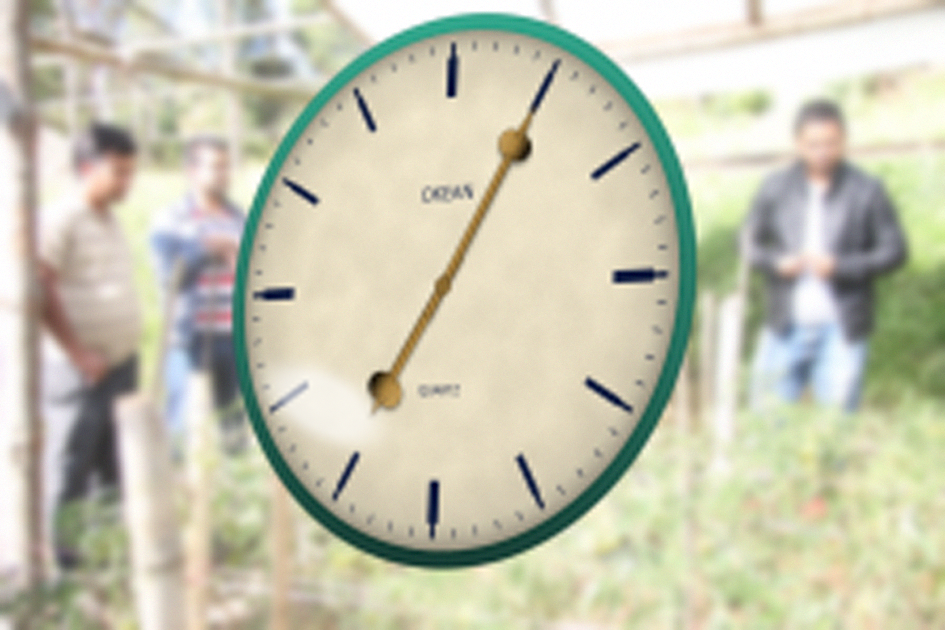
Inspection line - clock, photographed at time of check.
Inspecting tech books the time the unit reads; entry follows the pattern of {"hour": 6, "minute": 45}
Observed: {"hour": 7, "minute": 5}
